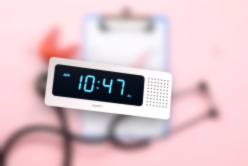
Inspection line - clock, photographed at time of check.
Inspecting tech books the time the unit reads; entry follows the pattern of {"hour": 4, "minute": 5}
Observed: {"hour": 10, "minute": 47}
